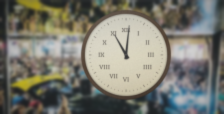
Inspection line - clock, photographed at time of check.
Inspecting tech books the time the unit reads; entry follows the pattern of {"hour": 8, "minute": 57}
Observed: {"hour": 11, "minute": 1}
